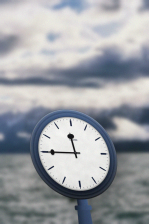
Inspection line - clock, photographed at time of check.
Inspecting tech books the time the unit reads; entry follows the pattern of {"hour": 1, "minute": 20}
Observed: {"hour": 11, "minute": 45}
